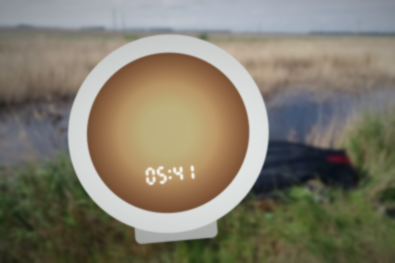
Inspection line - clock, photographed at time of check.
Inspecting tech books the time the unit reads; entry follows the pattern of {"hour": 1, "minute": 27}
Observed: {"hour": 5, "minute": 41}
